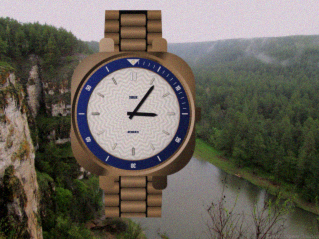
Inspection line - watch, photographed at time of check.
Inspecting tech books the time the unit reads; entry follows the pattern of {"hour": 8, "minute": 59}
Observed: {"hour": 3, "minute": 6}
